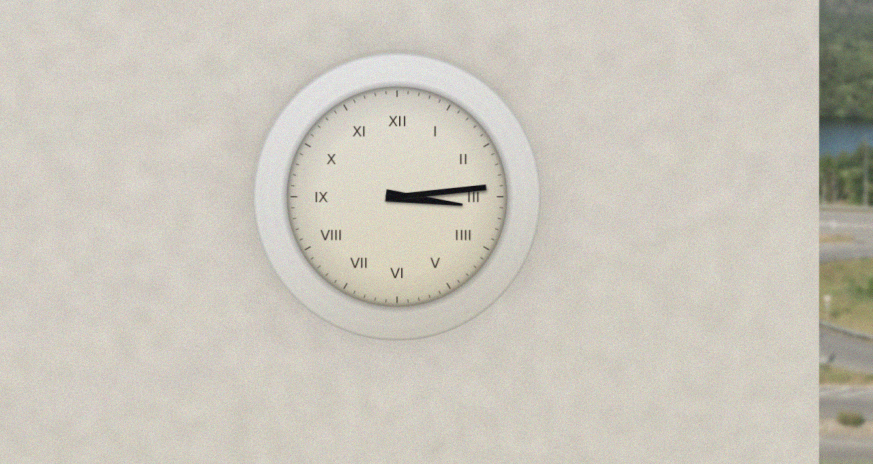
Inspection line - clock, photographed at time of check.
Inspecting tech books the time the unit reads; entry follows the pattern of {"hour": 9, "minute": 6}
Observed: {"hour": 3, "minute": 14}
